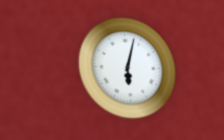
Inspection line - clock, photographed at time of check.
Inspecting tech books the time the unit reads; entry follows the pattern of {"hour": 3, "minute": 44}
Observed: {"hour": 6, "minute": 3}
